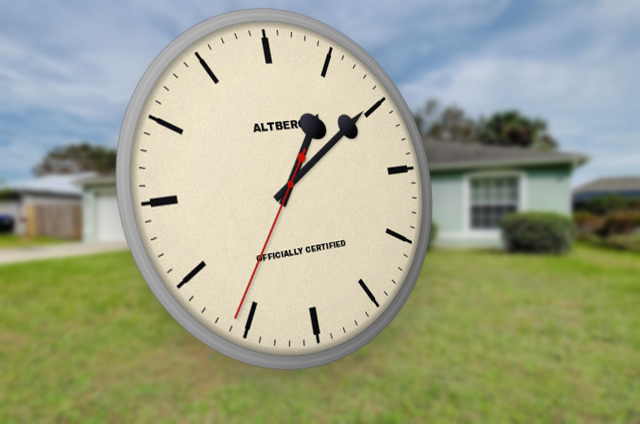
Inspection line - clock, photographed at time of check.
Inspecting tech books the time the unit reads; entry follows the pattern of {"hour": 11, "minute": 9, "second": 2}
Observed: {"hour": 1, "minute": 9, "second": 36}
